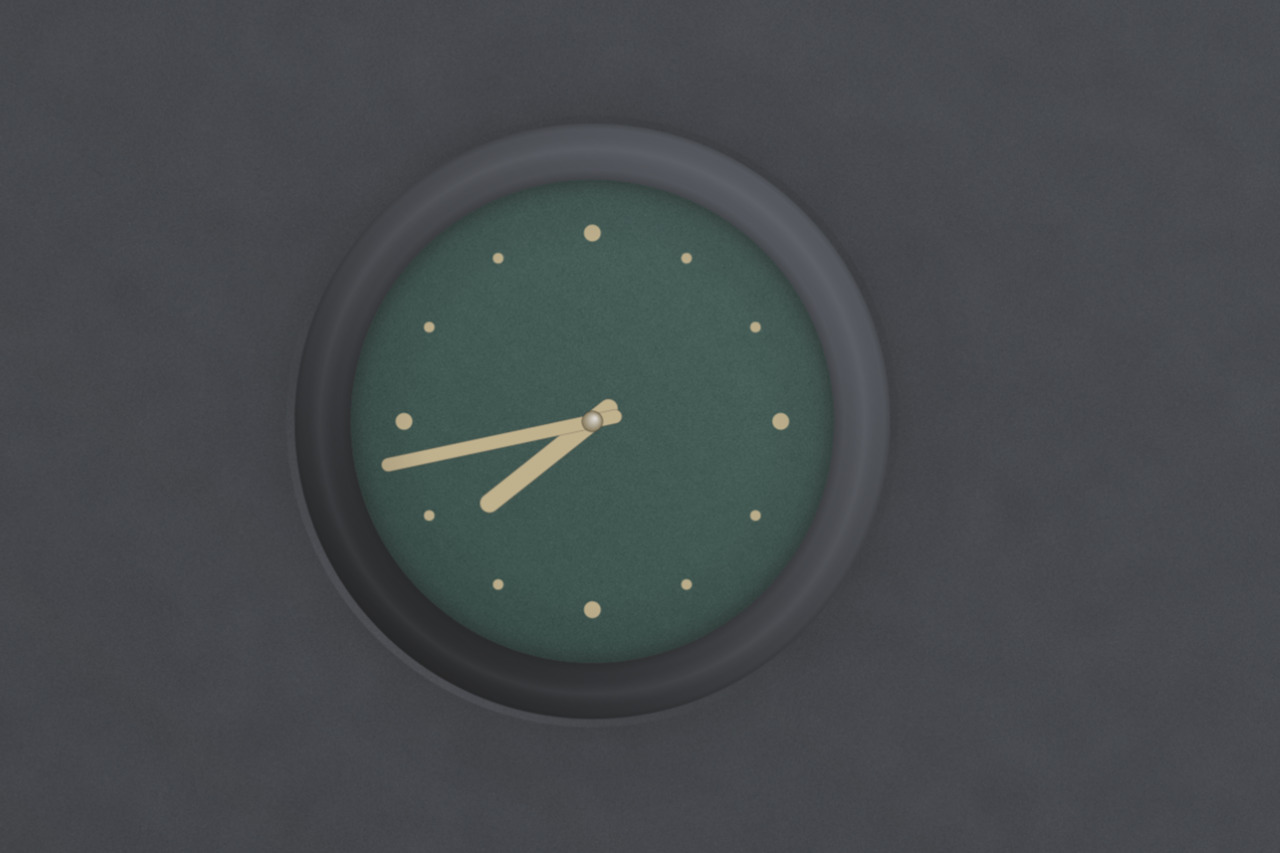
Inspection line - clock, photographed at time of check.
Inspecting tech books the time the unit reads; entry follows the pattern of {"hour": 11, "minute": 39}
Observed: {"hour": 7, "minute": 43}
